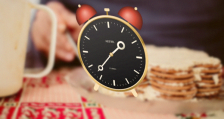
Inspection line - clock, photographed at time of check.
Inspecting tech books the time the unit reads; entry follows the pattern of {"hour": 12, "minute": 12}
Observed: {"hour": 1, "minute": 37}
